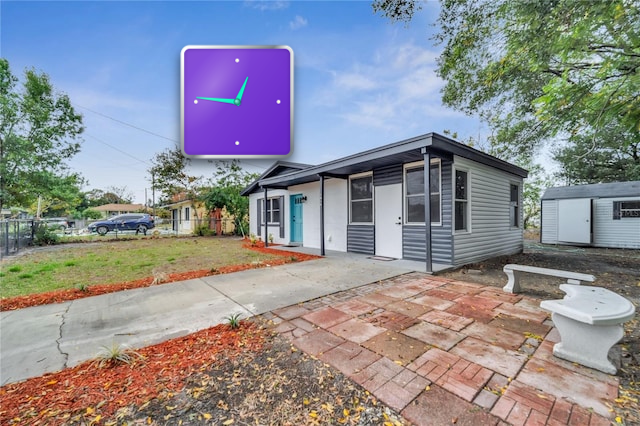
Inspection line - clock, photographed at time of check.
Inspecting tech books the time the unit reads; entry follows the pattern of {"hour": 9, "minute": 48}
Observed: {"hour": 12, "minute": 46}
